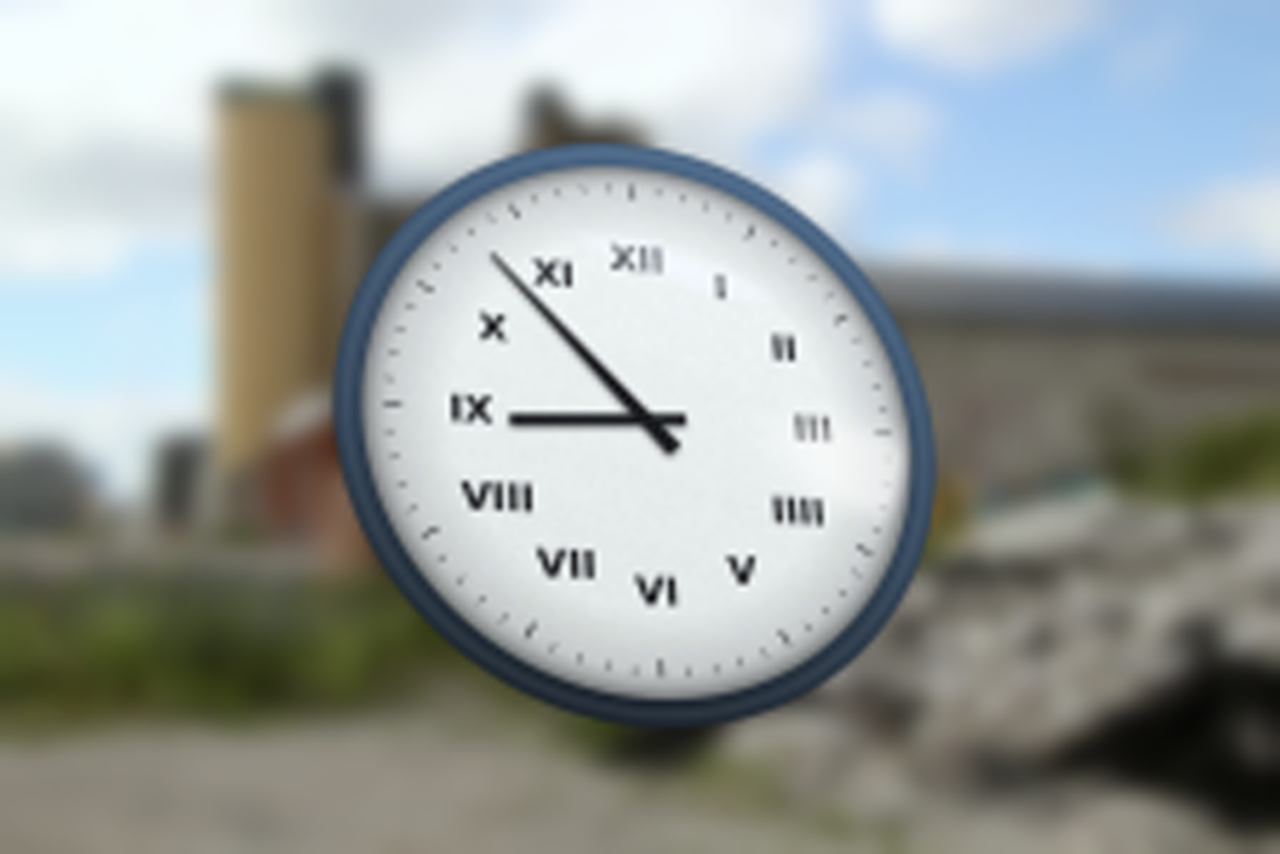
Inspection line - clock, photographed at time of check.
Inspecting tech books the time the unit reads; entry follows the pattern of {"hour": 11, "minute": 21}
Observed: {"hour": 8, "minute": 53}
